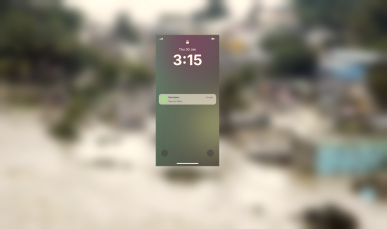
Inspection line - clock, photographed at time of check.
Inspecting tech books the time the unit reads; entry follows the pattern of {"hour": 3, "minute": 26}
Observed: {"hour": 3, "minute": 15}
